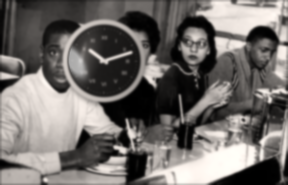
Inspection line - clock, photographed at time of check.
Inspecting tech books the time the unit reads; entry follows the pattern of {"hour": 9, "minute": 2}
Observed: {"hour": 10, "minute": 12}
